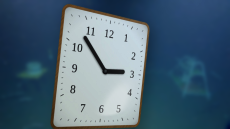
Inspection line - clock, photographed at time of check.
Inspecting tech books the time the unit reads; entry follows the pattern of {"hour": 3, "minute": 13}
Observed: {"hour": 2, "minute": 53}
